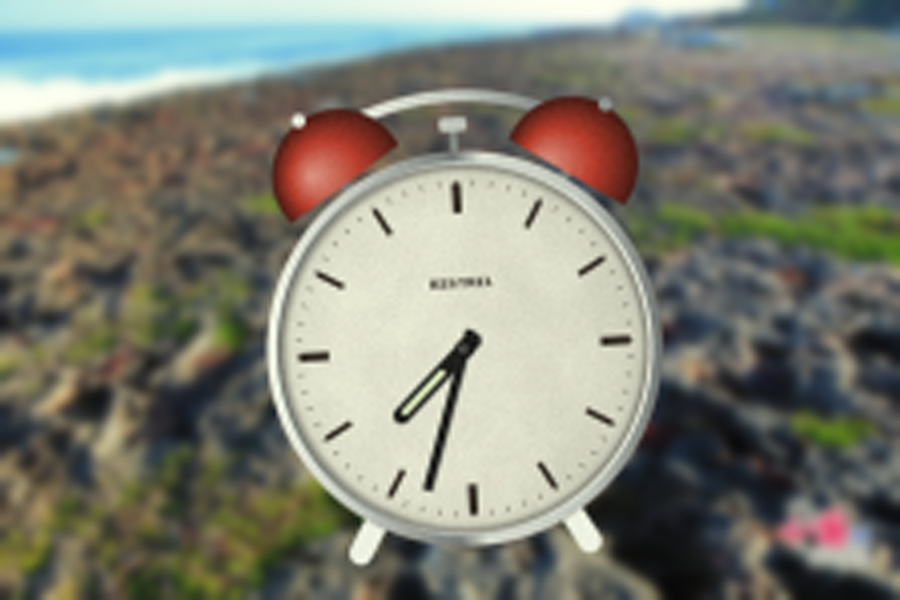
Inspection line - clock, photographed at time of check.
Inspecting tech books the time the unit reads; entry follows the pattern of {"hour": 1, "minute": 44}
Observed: {"hour": 7, "minute": 33}
